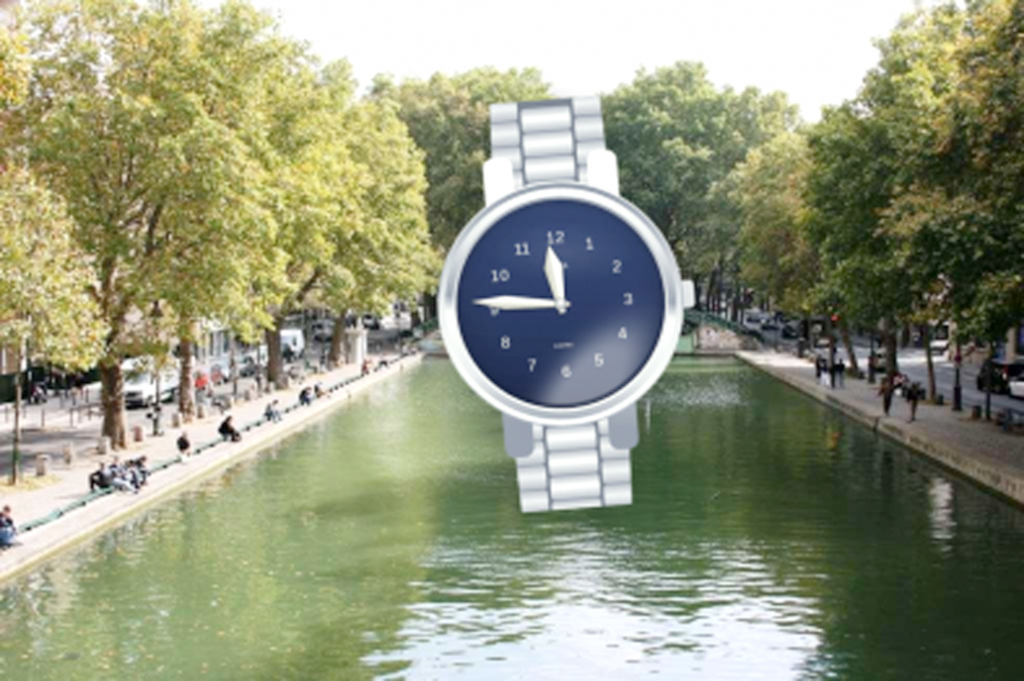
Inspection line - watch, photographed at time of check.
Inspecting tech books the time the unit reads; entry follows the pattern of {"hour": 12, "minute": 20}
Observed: {"hour": 11, "minute": 46}
